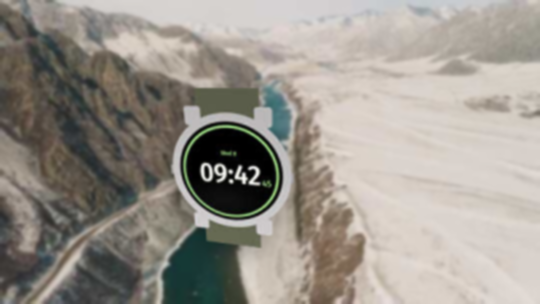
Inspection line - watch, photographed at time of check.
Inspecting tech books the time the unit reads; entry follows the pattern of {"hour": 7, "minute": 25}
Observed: {"hour": 9, "minute": 42}
